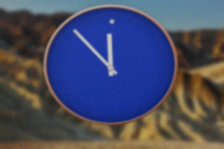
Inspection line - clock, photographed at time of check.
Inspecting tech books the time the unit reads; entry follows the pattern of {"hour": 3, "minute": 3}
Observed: {"hour": 11, "minute": 53}
